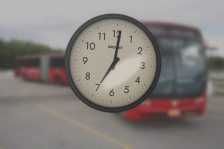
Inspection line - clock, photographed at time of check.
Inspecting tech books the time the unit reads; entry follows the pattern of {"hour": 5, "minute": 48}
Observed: {"hour": 7, "minute": 1}
